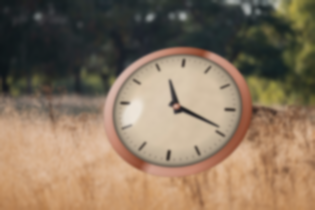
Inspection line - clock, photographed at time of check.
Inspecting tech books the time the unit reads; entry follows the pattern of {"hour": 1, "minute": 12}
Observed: {"hour": 11, "minute": 19}
